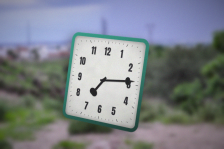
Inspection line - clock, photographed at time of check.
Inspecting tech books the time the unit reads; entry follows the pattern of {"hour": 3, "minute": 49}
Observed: {"hour": 7, "minute": 14}
